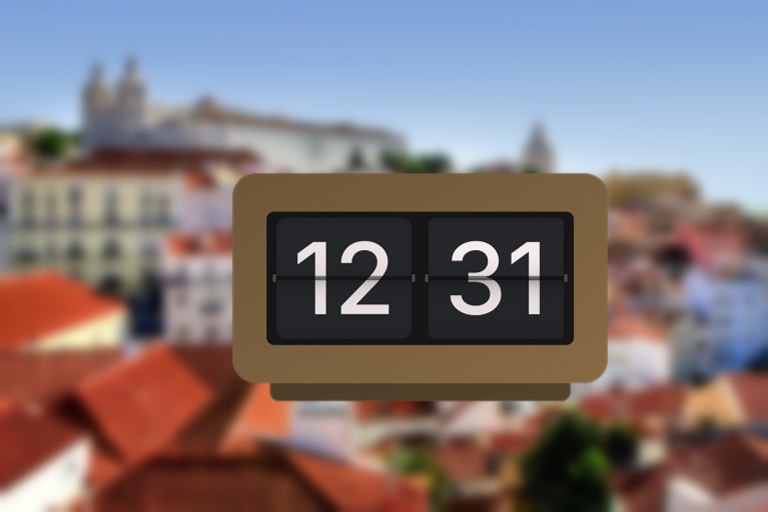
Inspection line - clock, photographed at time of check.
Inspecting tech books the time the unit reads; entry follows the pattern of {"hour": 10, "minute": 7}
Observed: {"hour": 12, "minute": 31}
